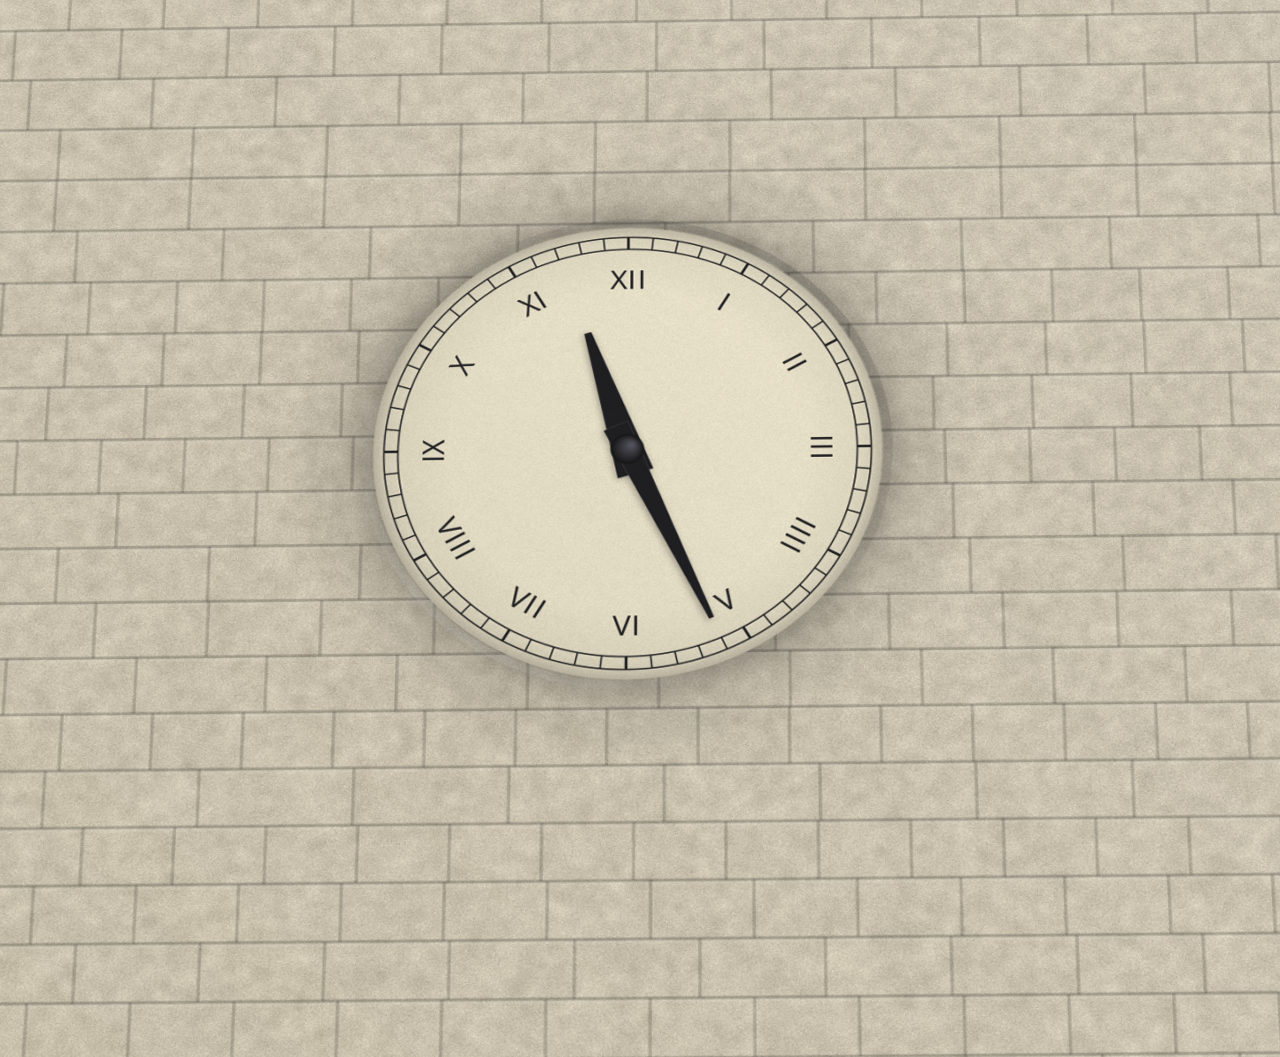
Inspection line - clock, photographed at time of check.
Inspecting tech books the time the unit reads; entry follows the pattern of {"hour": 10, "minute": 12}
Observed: {"hour": 11, "minute": 26}
